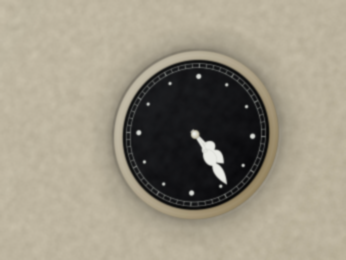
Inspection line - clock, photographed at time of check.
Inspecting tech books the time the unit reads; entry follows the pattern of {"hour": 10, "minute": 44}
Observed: {"hour": 4, "minute": 24}
